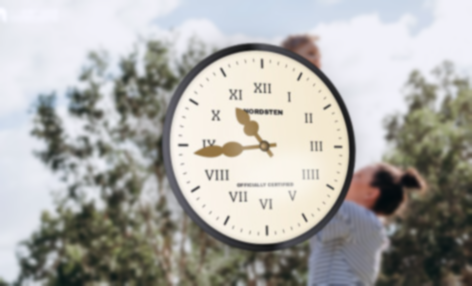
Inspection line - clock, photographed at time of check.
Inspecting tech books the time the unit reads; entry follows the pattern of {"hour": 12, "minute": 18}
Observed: {"hour": 10, "minute": 44}
